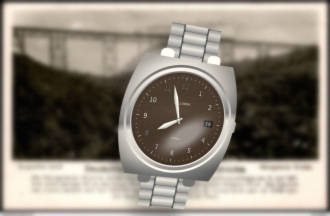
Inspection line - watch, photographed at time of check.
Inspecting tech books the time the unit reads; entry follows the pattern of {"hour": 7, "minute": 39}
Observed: {"hour": 7, "minute": 57}
